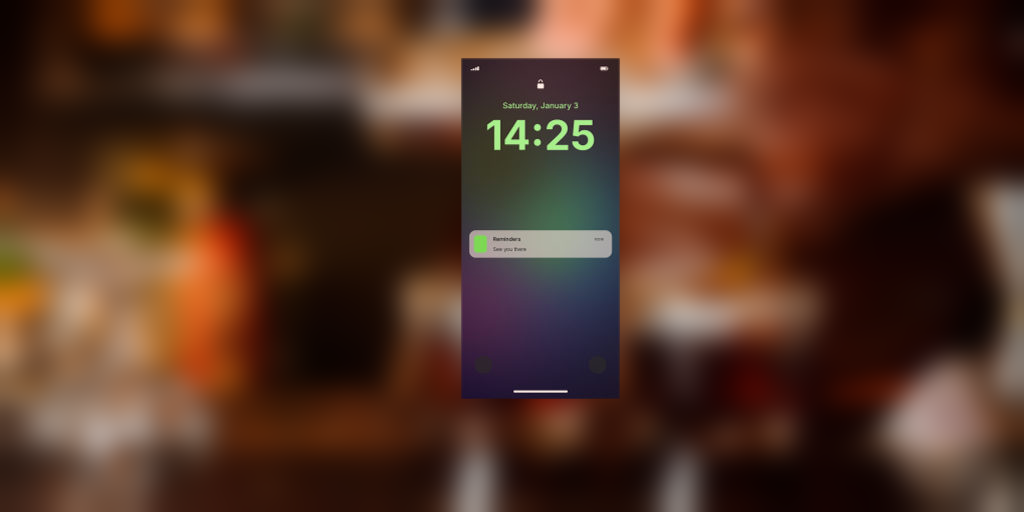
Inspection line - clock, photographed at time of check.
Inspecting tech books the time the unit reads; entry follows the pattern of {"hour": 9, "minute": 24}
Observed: {"hour": 14, "minute": 25}
